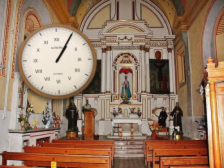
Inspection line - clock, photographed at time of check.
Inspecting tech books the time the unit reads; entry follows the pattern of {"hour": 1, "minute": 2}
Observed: {"hour": 1, "minute": 5}
